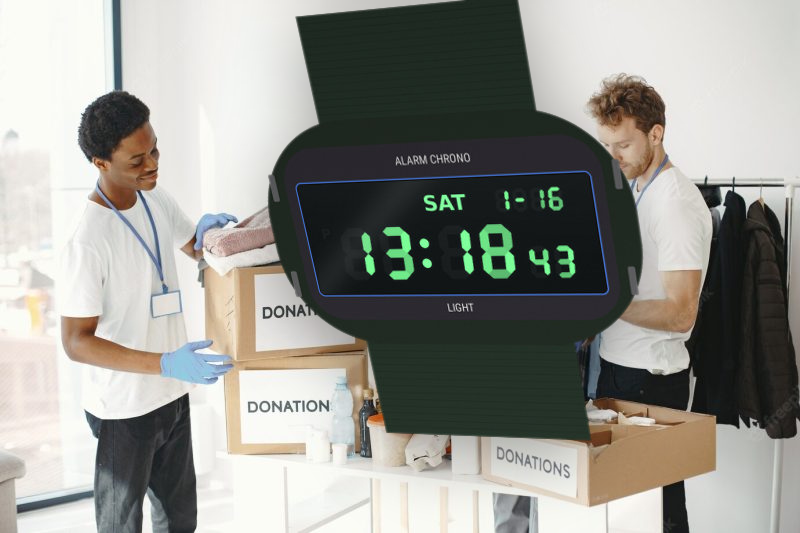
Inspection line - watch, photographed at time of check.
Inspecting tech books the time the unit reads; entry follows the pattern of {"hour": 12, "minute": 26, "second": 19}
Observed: {"hour": 13, "minute": 18, "second": 43}
